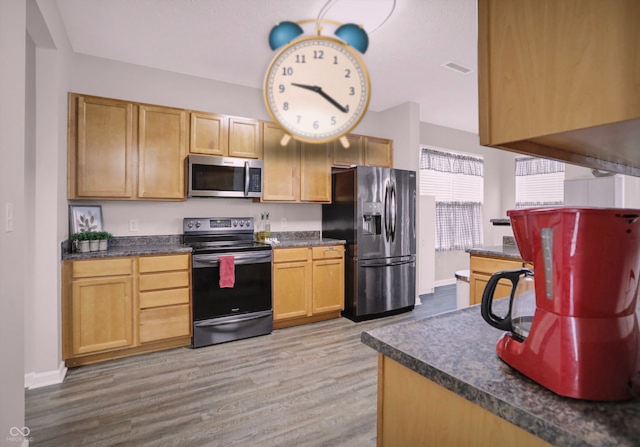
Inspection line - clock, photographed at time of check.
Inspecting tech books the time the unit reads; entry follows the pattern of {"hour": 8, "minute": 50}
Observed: {"hour": 9, "minute": 21}
